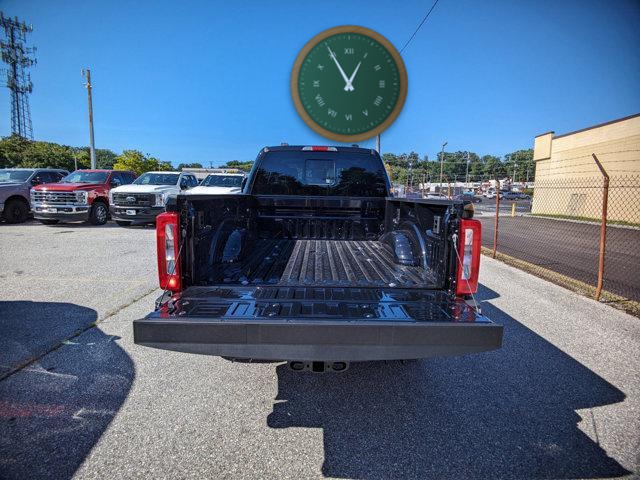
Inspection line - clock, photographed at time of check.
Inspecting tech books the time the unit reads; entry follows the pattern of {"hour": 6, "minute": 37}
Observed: {"hour": 12, "minute": 55}
